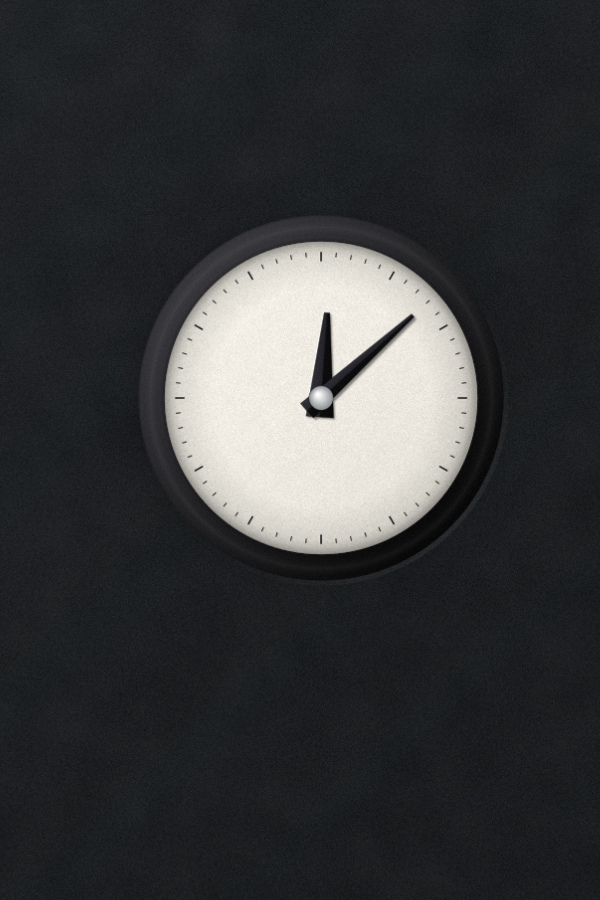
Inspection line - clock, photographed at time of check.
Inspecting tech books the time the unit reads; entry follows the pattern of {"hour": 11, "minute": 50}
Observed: {"hour": 12, "minute": 8}
